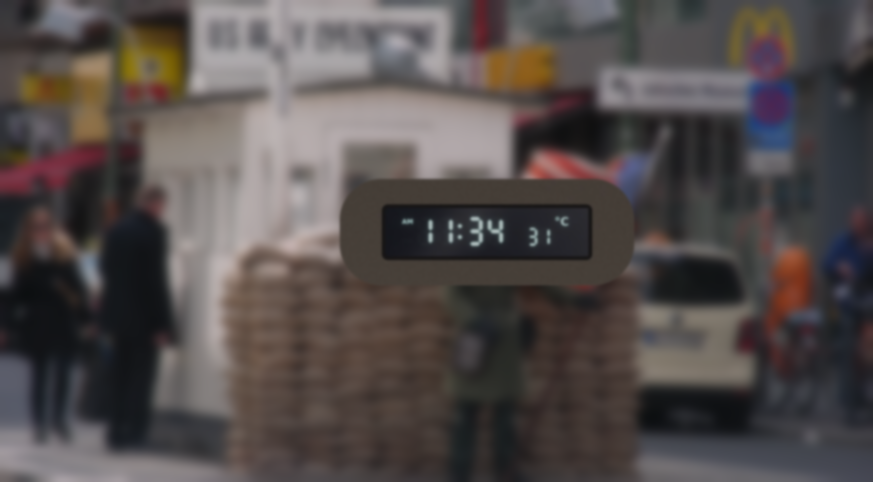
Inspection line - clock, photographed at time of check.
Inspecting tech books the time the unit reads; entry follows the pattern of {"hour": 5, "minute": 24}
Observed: {"hour": 11, "minute": 34}
